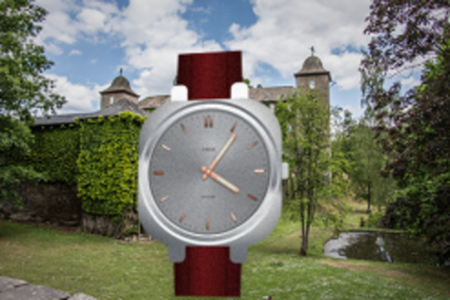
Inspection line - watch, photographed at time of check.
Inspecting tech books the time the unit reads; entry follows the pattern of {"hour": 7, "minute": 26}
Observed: {"hour": 4, "minute": 6}
